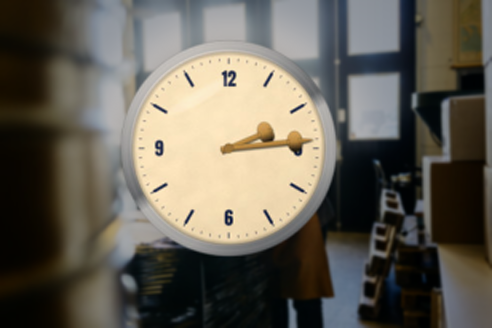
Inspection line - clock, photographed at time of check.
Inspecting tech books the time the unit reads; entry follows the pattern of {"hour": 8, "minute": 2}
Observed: {"hour": 2, "minute": 14}
